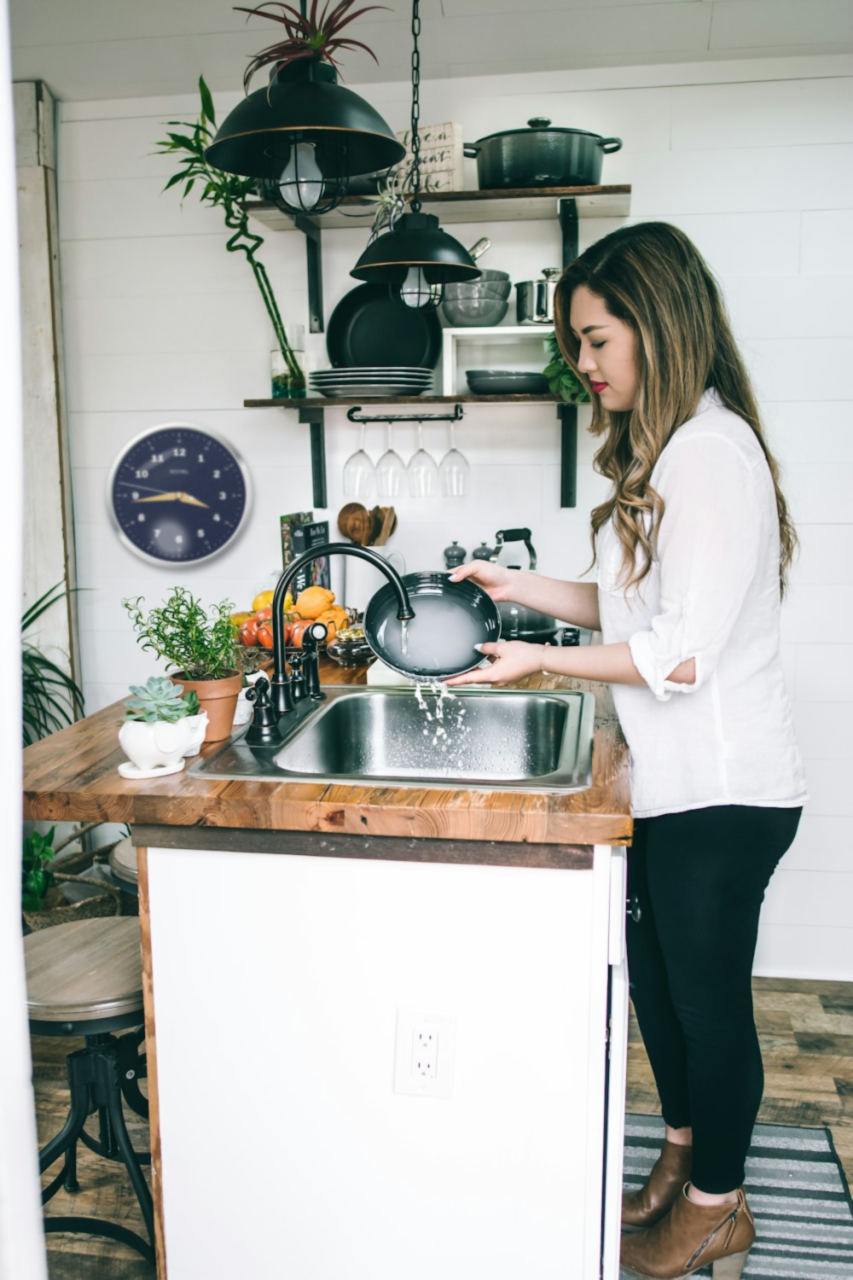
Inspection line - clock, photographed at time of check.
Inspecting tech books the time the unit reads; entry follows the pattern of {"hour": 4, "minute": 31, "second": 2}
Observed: {"hour": 3, "minute": 43, "second": 47}
